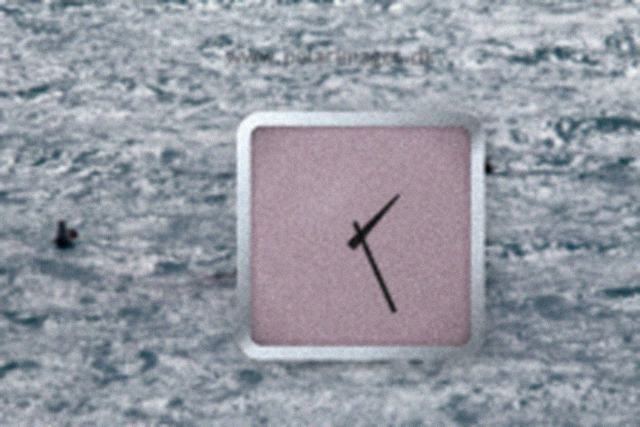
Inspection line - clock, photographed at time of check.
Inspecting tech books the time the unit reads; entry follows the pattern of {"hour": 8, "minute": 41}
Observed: {"hour": 1, "minute": 26}
